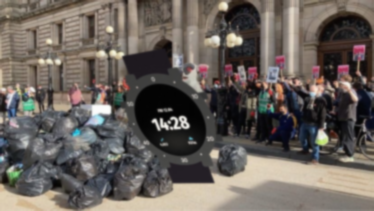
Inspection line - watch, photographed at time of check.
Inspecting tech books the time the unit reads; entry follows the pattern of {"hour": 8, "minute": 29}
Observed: {"hour": 14, "minute": 28}
